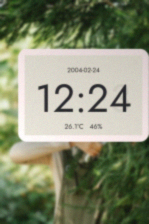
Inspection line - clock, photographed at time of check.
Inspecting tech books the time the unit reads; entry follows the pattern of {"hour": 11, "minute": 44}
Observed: {"hour": 12, "minute": 24}
